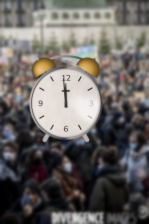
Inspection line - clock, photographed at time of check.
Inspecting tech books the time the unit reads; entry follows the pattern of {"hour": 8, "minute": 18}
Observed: {"hour": 11, "minute": 59}
